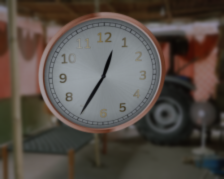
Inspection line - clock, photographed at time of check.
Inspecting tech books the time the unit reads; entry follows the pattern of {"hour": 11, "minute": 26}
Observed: {"hour": 12, "minute": 35}
